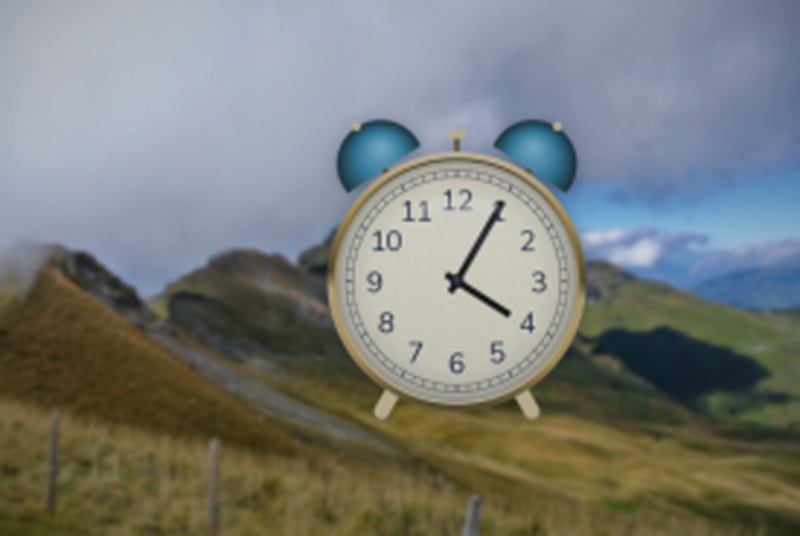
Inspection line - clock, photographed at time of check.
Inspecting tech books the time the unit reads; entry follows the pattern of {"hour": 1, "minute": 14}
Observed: {"hour": 4, "minute": 5}
